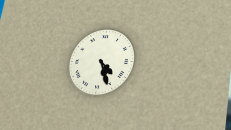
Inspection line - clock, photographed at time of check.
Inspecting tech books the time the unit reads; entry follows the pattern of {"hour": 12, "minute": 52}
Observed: {"hour": 4, "minute": 26}
